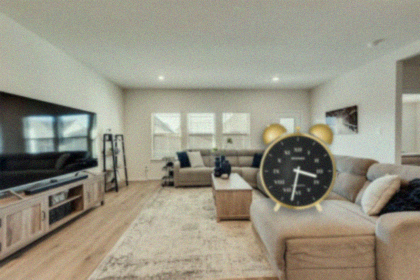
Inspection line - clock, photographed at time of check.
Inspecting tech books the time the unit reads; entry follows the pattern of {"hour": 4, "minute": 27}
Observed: {"hour": 3, "minute": 32}
